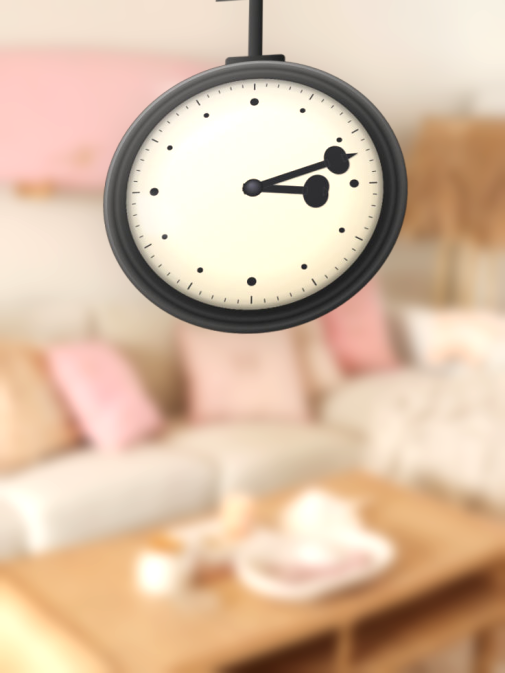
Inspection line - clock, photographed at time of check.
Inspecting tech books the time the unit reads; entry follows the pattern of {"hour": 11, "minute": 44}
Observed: {"hour": 3, "minute": 12}
